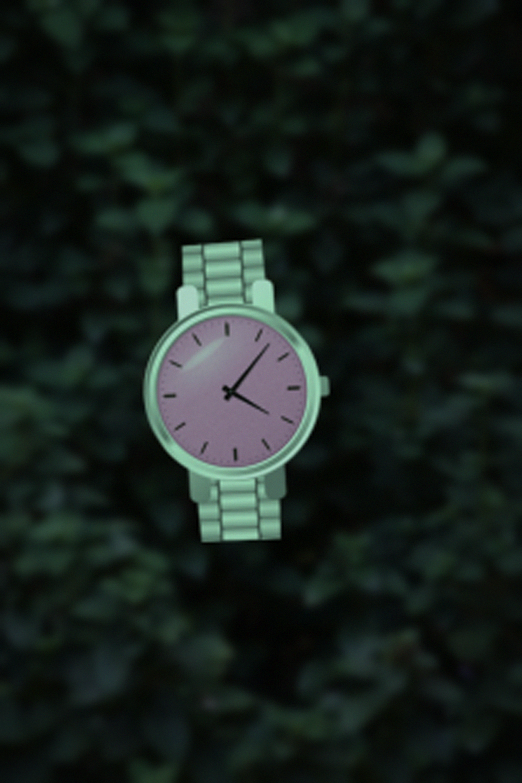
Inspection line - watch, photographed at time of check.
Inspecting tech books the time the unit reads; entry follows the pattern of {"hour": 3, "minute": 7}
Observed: {"hour": 4, "minute": 7}
